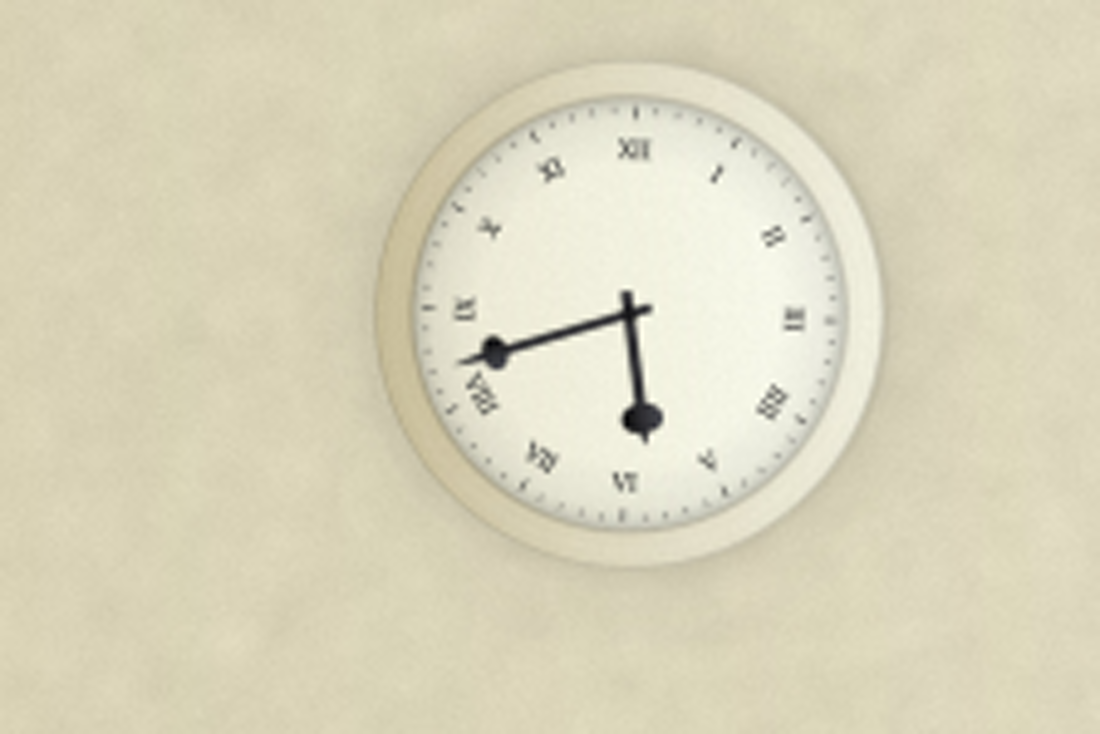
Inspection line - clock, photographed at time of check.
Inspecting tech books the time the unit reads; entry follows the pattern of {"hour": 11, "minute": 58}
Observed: {"hour": 5, "minute": 42}
